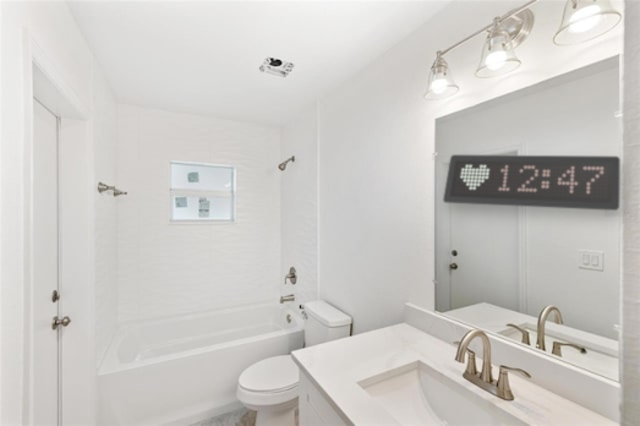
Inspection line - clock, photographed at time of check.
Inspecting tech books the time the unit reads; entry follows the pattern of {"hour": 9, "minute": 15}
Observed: {"hour": 12, "minute": 47}
